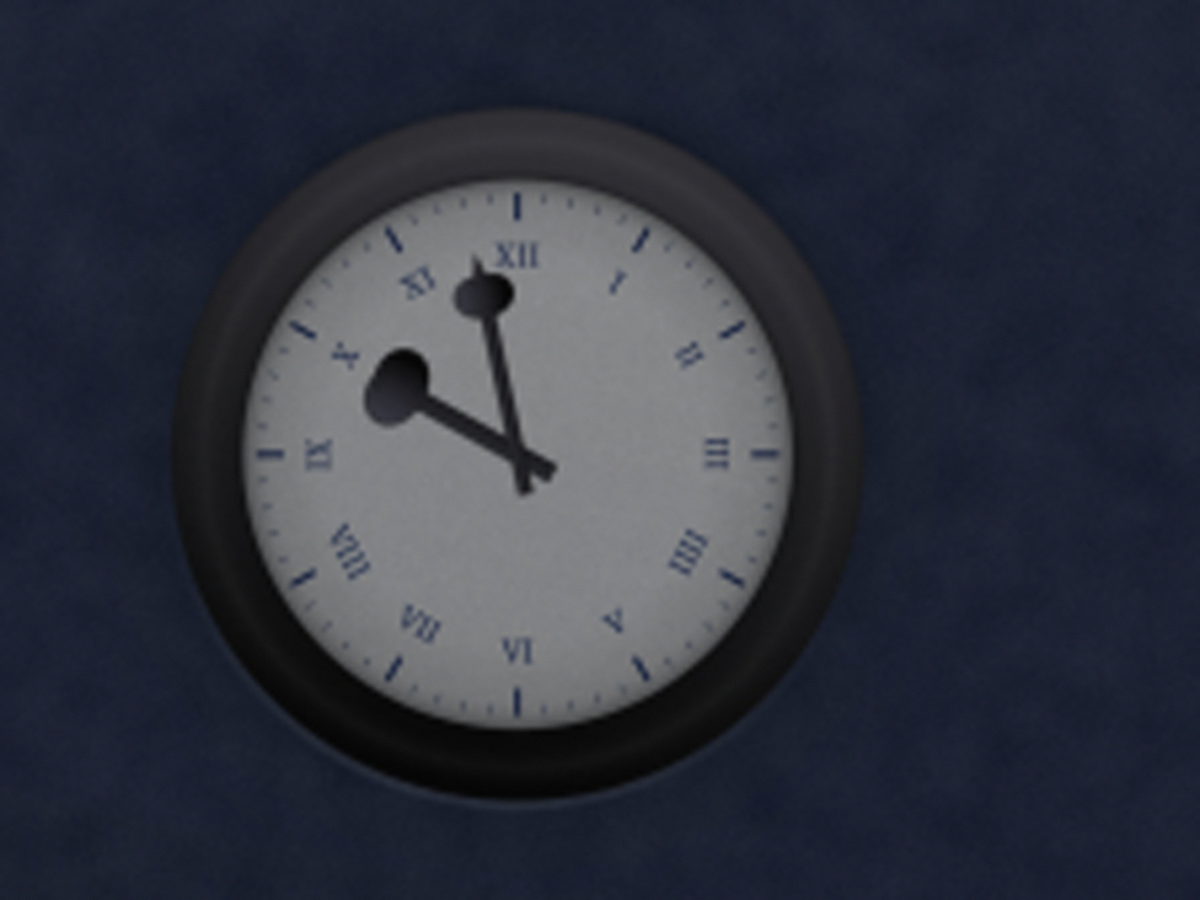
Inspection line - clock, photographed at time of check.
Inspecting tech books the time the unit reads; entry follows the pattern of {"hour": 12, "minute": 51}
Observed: {"hour": 9, "minute": 58}
